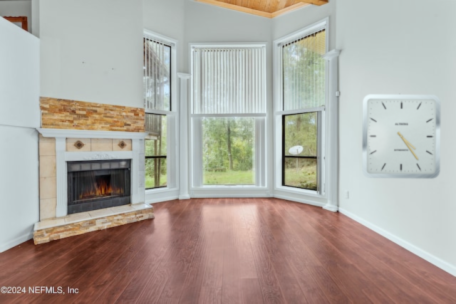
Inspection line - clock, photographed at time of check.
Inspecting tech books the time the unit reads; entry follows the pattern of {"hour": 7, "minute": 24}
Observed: {"hour": 4, "minute": 24}
